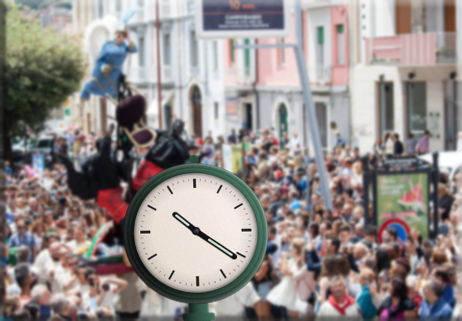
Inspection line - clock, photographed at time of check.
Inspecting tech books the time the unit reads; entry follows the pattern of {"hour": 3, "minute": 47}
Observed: {"hour": 10, "minute": 21}
